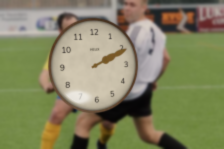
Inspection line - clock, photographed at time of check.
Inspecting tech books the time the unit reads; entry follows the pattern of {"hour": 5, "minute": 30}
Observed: {"hour": 2, "minute": 11}
